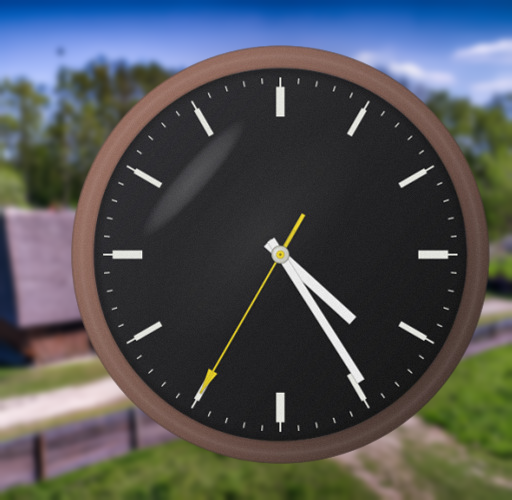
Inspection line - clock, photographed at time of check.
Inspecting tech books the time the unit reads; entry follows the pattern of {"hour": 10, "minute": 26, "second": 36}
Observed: {"hour": 4, "minute": 24, "second": 35}
